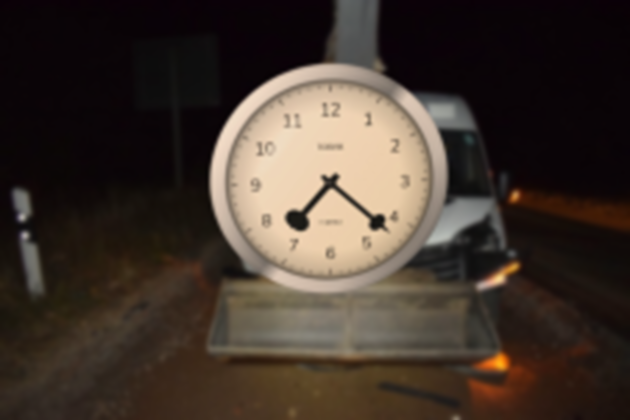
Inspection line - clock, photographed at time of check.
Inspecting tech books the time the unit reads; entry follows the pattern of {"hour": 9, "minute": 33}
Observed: {"hour": 7, "minute": 22}
